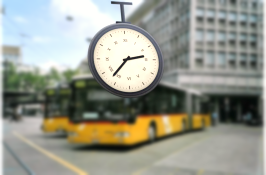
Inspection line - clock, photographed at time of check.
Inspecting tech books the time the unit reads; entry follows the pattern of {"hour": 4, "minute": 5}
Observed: {"hour": 2, "minute": 37}
